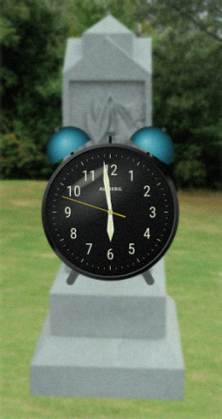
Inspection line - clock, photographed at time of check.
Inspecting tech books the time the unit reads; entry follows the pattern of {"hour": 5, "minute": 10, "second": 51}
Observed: {"hour": 5, "minute": 58, "second": 48}
